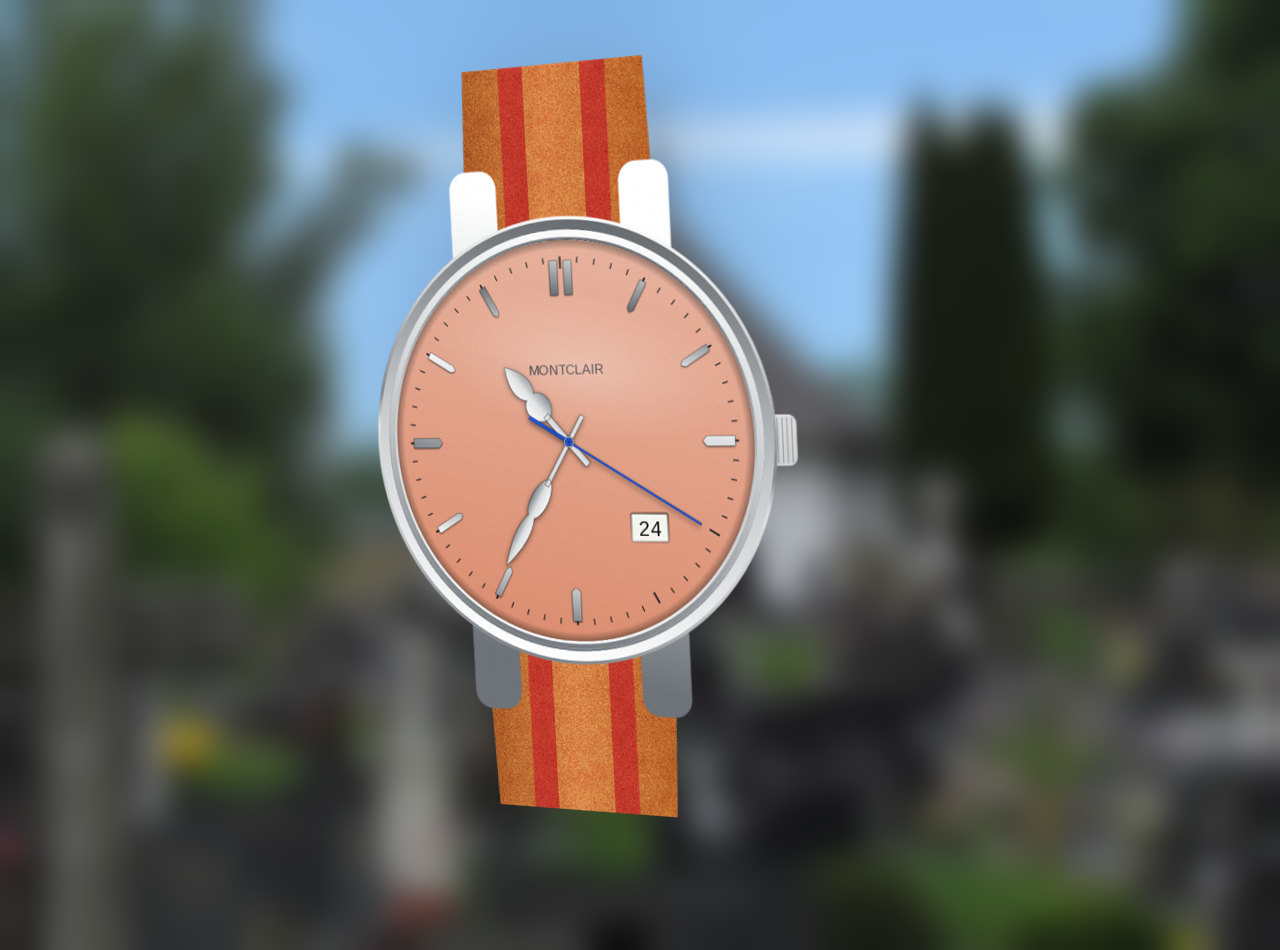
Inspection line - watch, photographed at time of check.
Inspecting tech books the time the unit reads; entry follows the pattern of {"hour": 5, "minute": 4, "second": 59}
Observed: {"hour": 10, "minute": 35, "second": 20}
